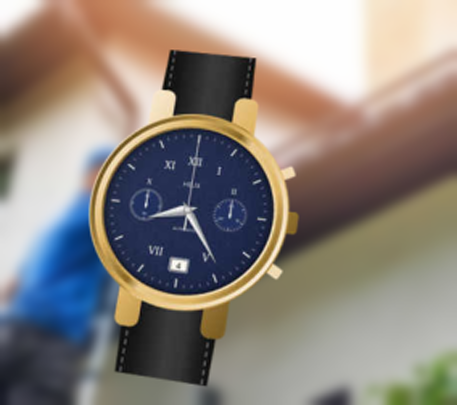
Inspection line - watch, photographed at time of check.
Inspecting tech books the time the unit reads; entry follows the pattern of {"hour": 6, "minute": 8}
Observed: {"hour": 8, "minute": 24}
